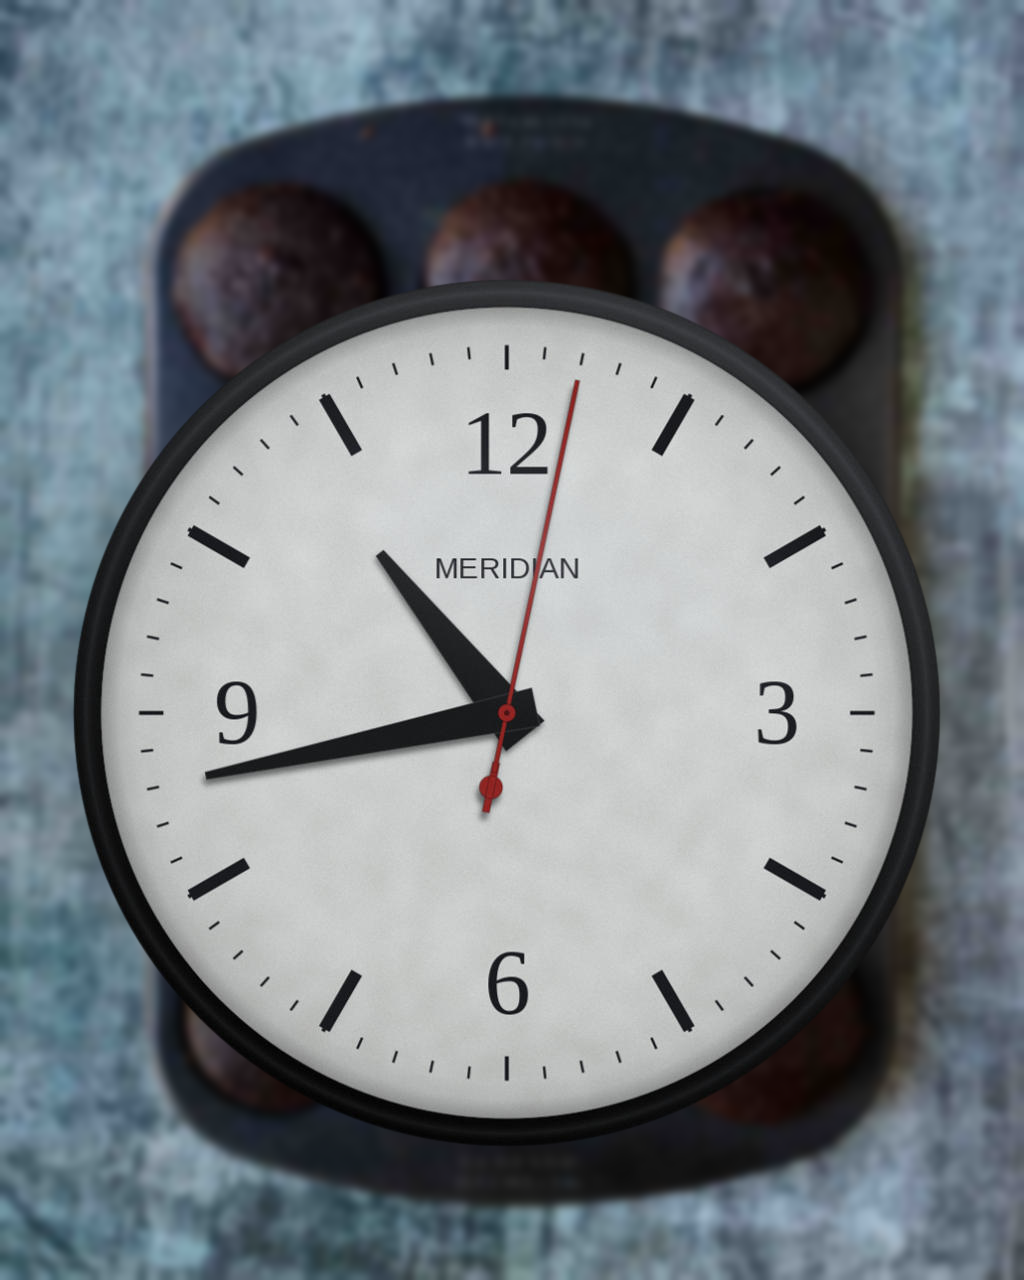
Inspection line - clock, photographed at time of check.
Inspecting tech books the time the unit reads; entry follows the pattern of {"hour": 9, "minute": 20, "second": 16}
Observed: {"hour": 10, "minute": 43, "second": 2}
